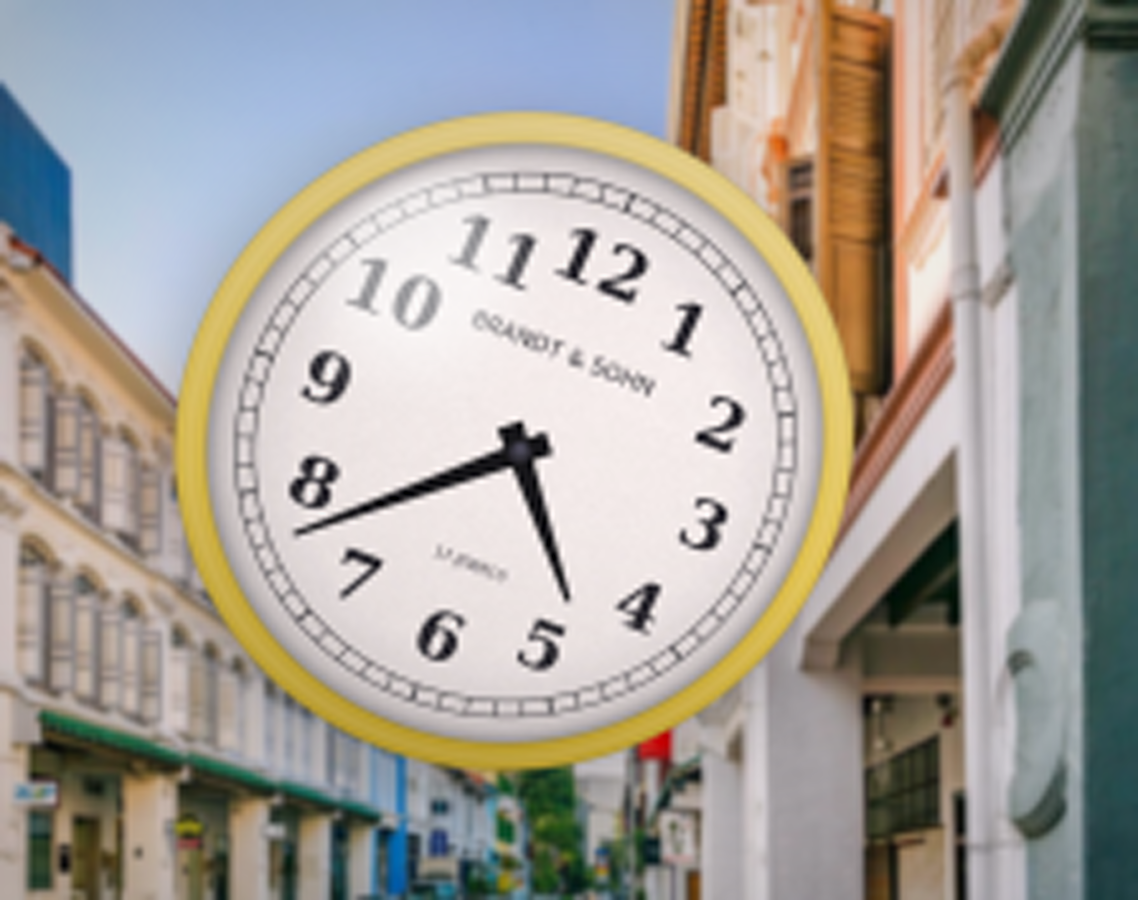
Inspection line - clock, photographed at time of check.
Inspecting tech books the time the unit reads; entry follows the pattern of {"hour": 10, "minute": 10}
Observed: {"hour": 4, "minute": 38}
